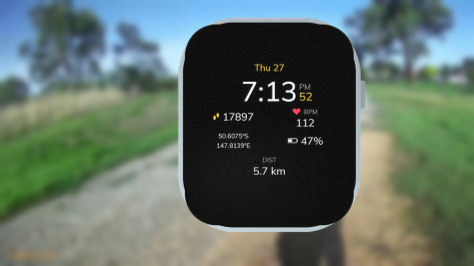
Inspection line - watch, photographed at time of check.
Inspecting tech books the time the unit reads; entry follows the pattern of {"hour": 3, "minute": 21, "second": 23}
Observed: {"hour": 7, "minute": 13, "second": 52}
